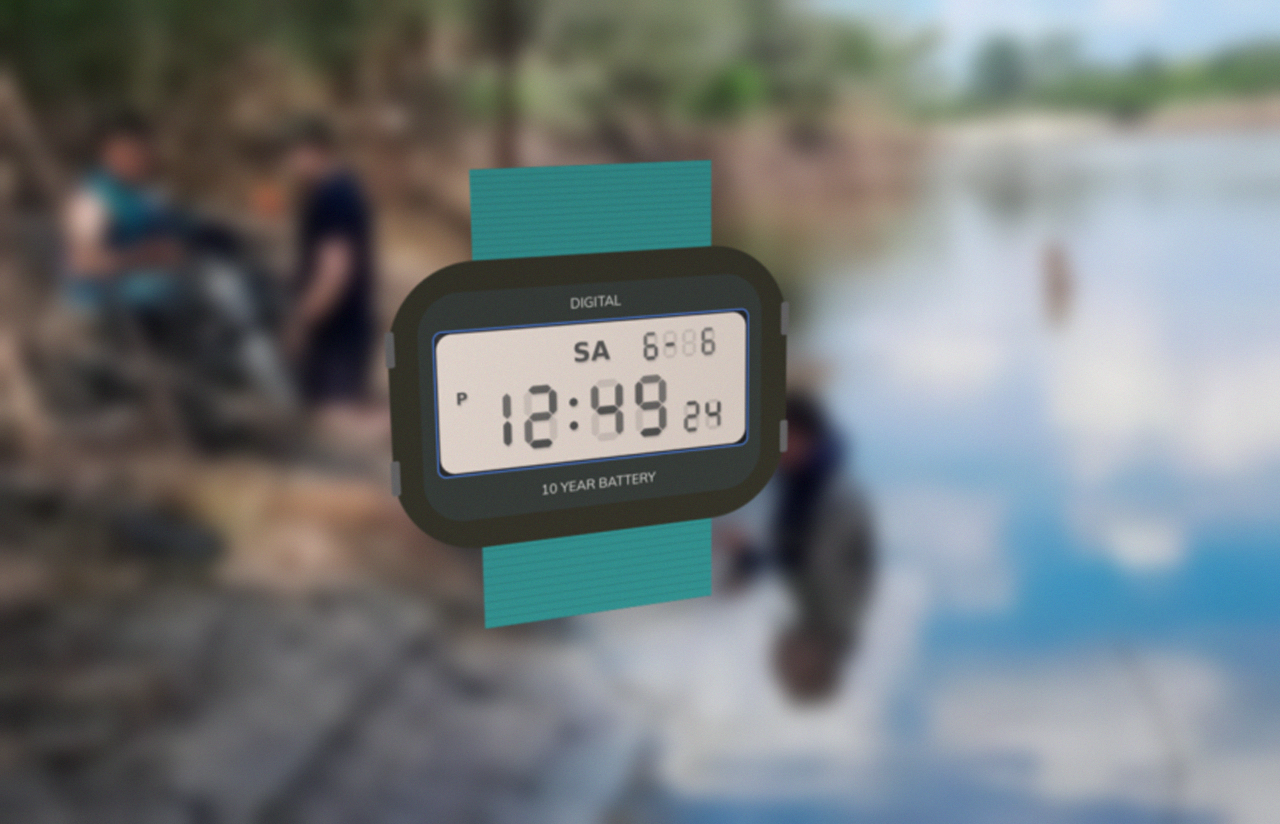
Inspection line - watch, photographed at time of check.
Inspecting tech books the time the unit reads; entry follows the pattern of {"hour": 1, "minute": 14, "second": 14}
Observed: {"hour": 12, "minute": 49, "second": 24}
